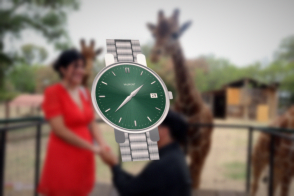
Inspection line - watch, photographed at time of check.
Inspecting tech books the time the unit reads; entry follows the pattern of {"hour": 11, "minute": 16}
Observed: {"hour": 1, "minute": 38}
